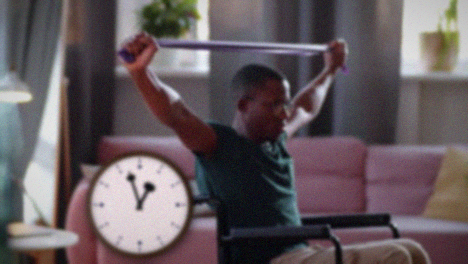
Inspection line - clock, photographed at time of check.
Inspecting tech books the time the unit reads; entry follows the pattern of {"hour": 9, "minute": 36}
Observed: {"hour": 12, "minute": 57}
